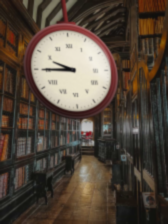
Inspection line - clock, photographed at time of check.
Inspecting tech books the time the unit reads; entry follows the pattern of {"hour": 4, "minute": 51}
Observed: {"hour": 9, "minute": 45}
